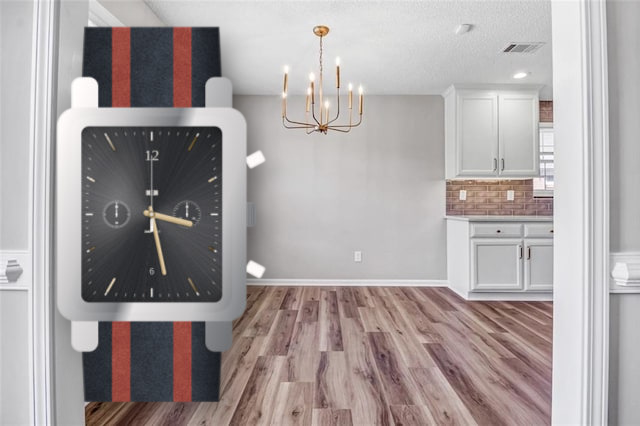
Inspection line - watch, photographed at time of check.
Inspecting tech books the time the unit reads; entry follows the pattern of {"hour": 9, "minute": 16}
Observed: {"hour": 3, "minute": 28}
